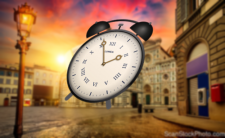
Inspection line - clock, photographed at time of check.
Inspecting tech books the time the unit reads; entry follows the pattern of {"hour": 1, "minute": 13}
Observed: {"hour": 1, "minute": 56}
